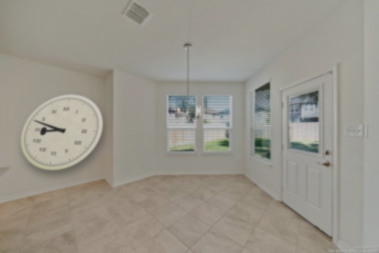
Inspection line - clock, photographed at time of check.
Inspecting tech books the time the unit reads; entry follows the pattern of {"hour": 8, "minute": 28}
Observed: {"hour": 8, "minute": 48}
